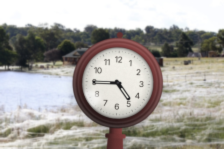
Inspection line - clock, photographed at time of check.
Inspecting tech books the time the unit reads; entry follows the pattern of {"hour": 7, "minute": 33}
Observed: {"hour": 4, "minute": 45}
